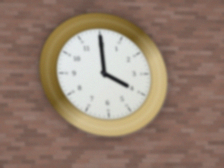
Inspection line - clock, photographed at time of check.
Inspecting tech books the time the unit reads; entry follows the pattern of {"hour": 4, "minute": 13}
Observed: {"hour": 4, "minute": 0}
